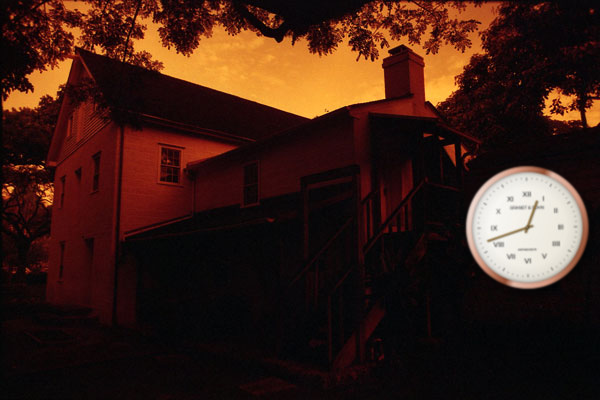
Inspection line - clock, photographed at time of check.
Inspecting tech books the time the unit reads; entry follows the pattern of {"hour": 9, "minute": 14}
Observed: {"hour": 12, "minute": 42}
